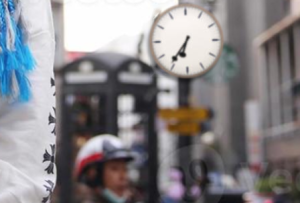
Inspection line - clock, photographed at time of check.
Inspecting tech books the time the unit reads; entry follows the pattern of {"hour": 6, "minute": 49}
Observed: {"hour": 6, "minute": 36}
